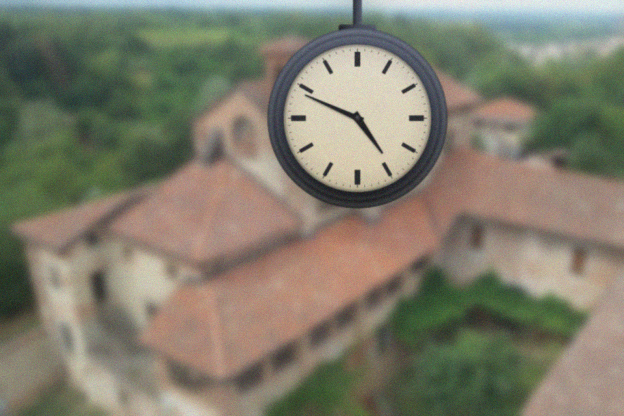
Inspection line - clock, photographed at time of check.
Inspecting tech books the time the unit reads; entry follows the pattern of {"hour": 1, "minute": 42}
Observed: {"hour": 4, "minute": 49}
